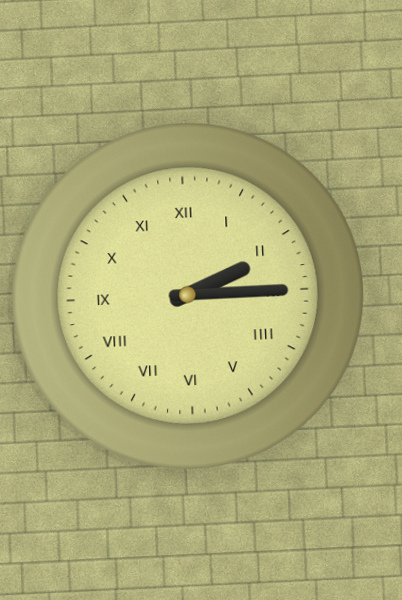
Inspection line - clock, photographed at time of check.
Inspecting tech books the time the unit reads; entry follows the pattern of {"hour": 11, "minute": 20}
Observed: {"hour": 2, "minute": 15}
